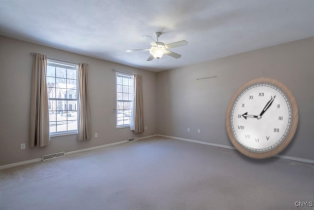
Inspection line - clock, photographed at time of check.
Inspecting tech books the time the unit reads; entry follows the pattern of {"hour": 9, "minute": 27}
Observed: {"hour": 9, "minute": 6}
